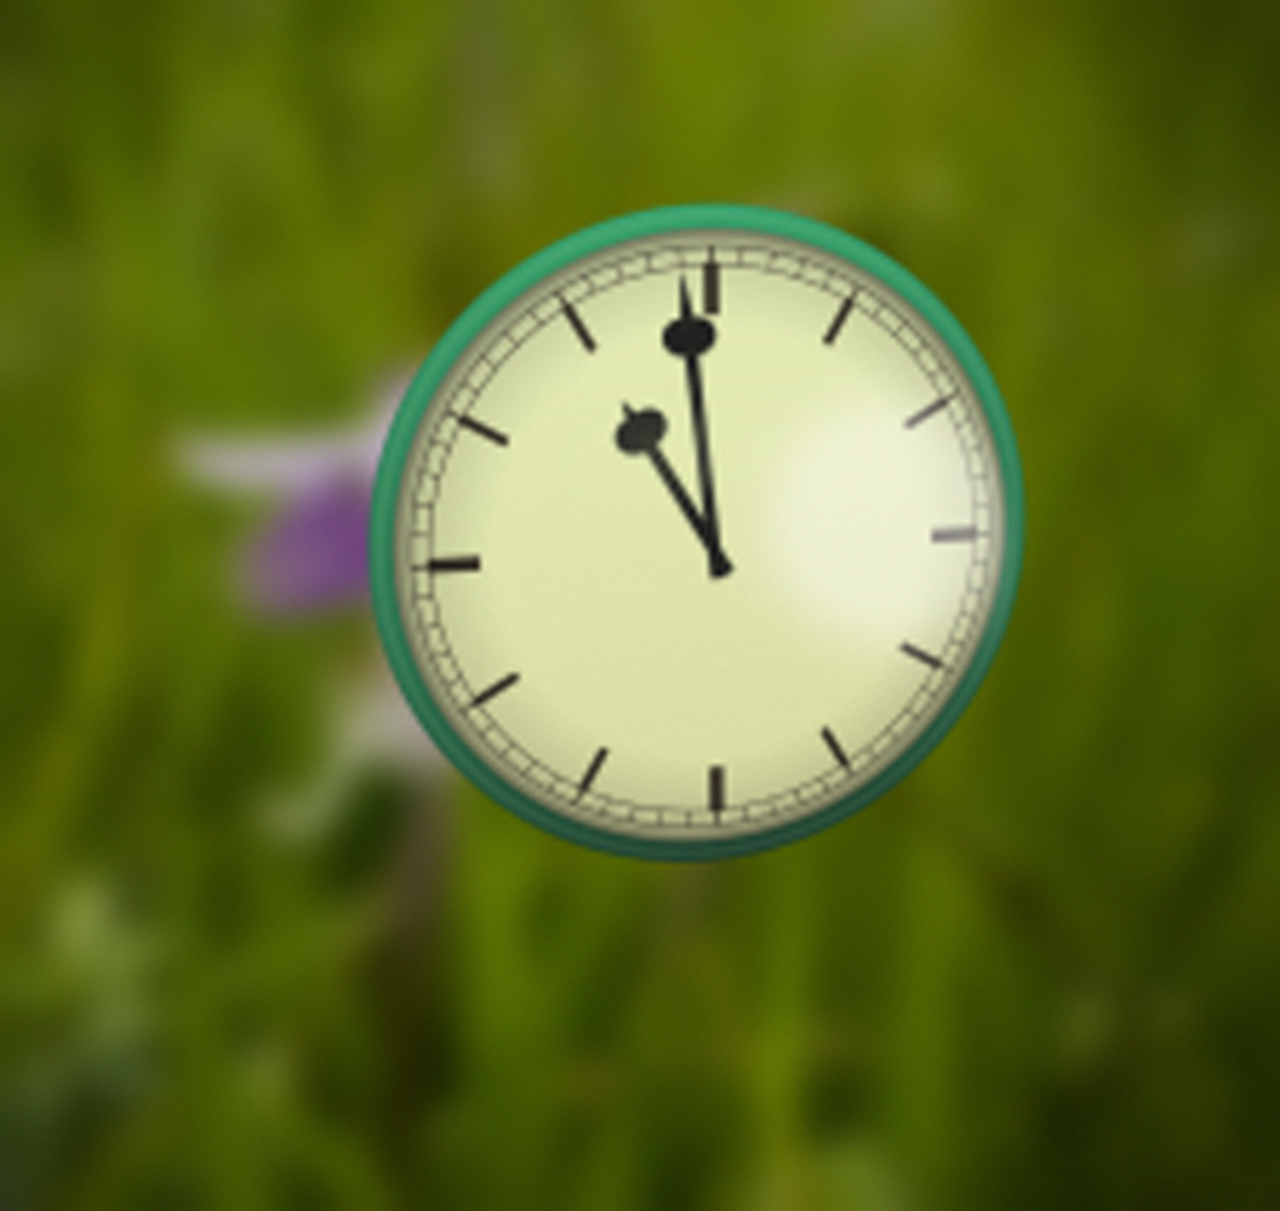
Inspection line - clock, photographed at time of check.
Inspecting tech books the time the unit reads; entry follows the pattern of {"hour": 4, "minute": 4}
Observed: {"hour": 10, "minute": 59}
